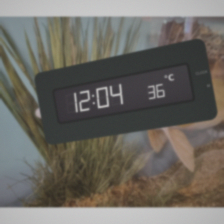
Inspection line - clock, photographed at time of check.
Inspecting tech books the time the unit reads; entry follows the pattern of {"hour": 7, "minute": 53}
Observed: {"hour": 12, "minute": 4}
